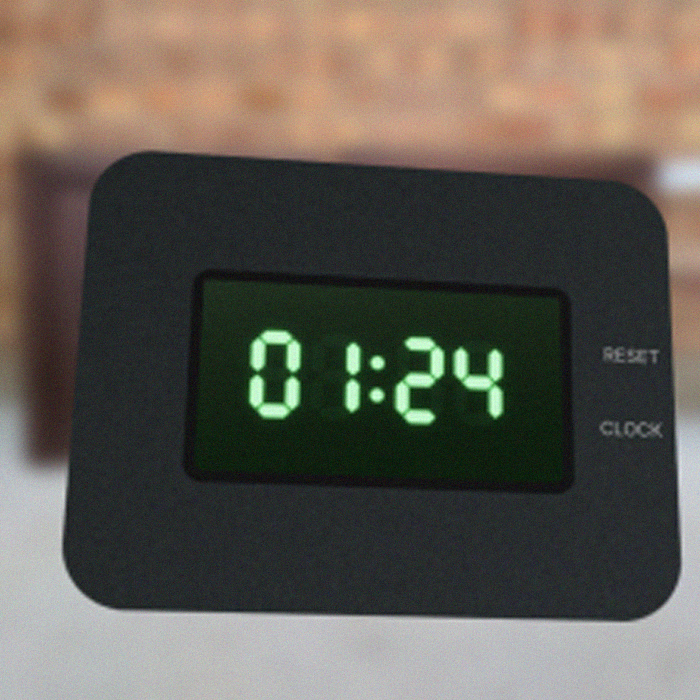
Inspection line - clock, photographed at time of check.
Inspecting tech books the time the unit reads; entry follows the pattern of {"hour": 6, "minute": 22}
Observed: {"hour": 1, "minute": 24}
